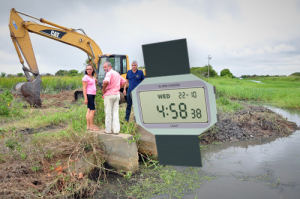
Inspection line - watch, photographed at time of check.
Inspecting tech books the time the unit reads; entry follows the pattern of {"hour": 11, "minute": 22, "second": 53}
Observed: {"hour": 4, "minute": 58, "second": 38}
